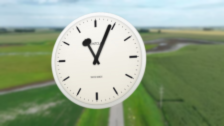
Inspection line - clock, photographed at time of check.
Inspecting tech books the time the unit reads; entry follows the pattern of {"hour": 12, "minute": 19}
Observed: {"hour": 11, "minute": 4}
